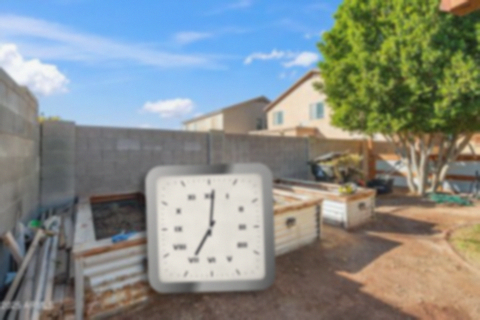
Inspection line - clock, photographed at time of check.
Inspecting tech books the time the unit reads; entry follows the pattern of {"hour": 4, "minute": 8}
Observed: {"hour": 7, "minute": 1}
